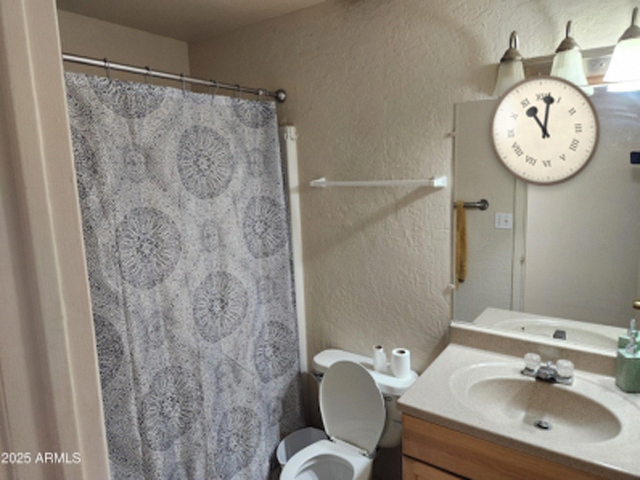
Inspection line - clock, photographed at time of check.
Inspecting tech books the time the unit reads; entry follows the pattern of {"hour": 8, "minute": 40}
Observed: {"hour": 11, "minute": 2}
